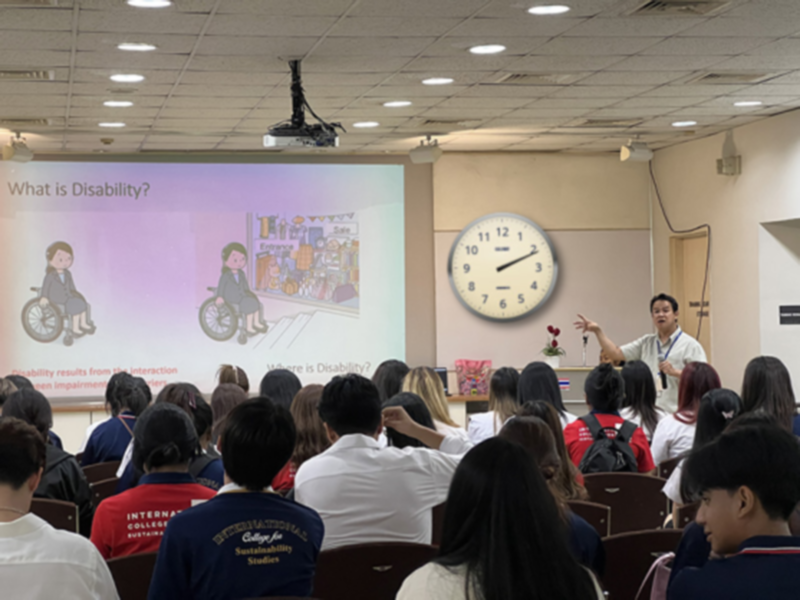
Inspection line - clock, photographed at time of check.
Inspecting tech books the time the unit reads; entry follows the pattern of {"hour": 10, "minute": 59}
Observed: {"hour": 2, "minute": 11}
